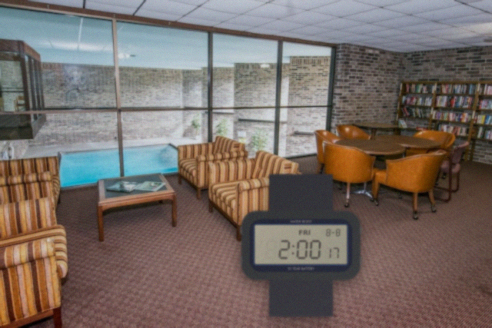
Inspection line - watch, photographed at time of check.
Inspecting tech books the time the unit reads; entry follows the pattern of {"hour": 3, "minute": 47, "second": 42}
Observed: {"hour": 2, "minute": 0, "second": 17}
